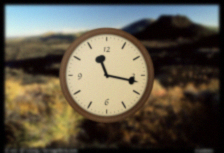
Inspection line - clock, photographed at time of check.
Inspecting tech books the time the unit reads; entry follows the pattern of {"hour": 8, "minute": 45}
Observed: {"hour": 11, "minute": 17}
